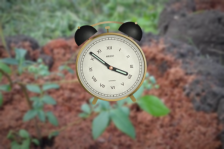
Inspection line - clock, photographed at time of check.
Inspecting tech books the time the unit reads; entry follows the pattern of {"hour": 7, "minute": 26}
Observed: {"hour": 3, "minute": 52}
